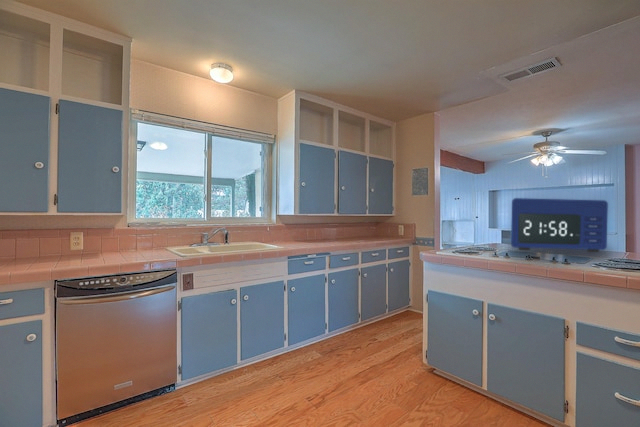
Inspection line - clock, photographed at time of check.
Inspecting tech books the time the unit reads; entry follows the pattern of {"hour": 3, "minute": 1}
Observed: {"hour": 21, "minute": 58}
